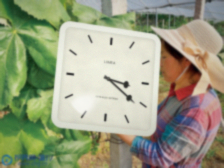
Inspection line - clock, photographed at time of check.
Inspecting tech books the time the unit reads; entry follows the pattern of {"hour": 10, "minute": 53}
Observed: {"hour": 3, "minute": 21}
